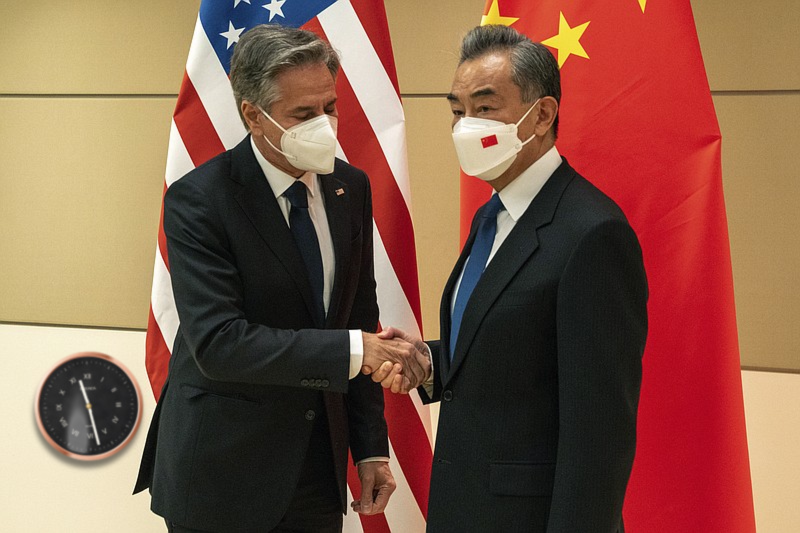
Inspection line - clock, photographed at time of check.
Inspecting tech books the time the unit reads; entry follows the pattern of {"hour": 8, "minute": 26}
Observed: {"hour": 11, "minute": 28}
